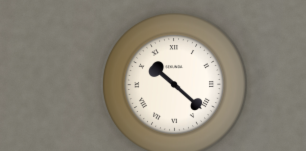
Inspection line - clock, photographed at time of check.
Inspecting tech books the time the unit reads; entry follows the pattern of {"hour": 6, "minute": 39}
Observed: {"hour": 10, "minute": 22}
